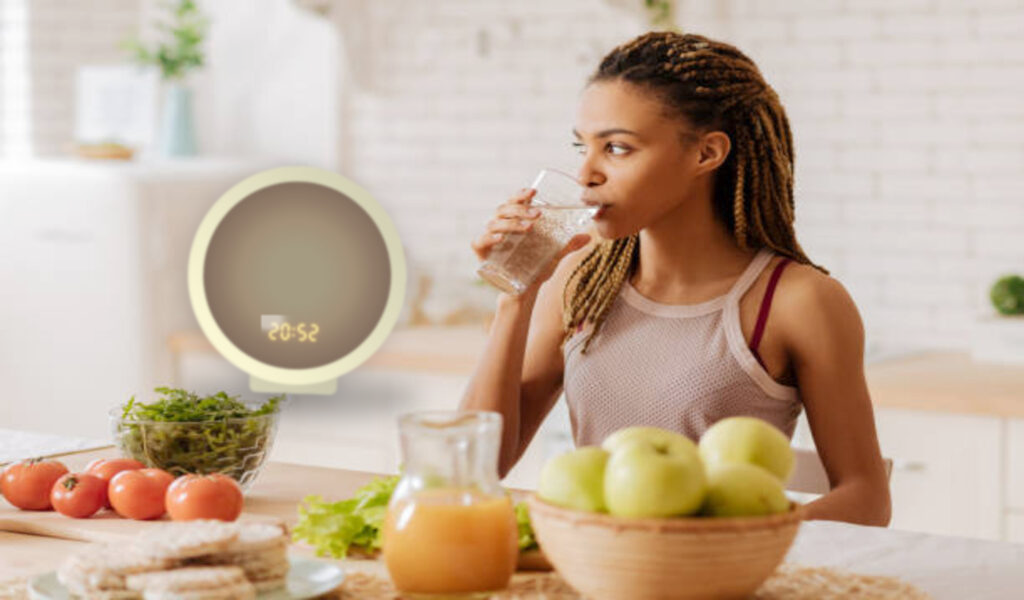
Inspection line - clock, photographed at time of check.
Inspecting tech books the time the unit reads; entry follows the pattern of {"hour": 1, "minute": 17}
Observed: {"hour": 20, "minute": 52}
